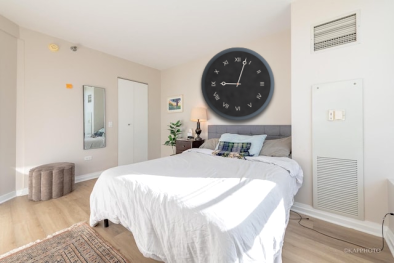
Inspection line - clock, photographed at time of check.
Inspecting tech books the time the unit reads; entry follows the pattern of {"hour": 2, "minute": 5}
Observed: {"hour": 9, "minute": 3}
